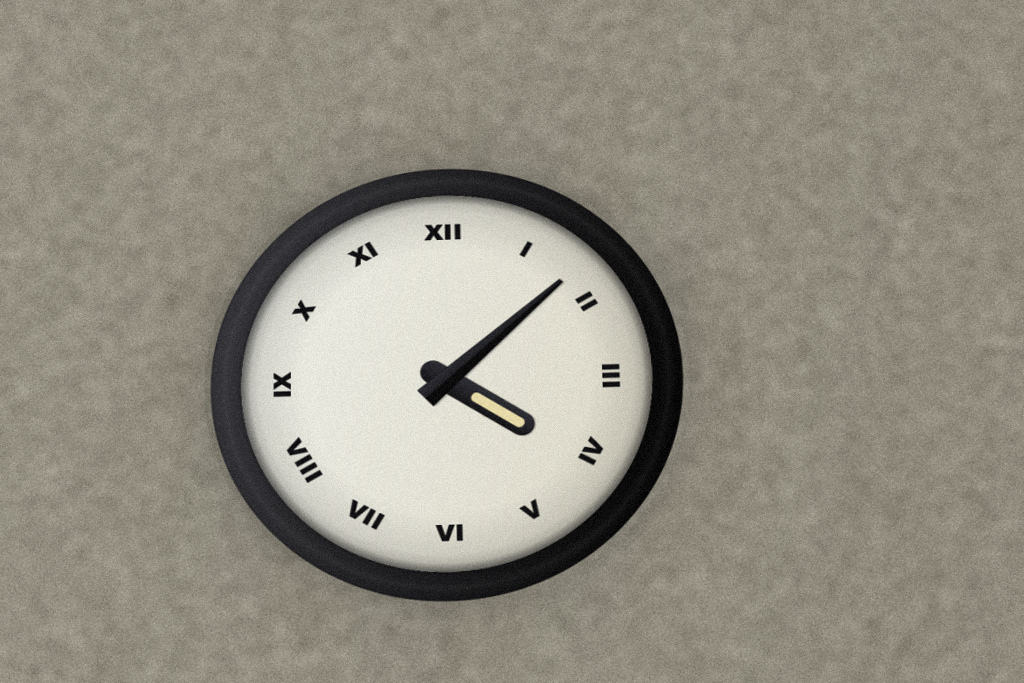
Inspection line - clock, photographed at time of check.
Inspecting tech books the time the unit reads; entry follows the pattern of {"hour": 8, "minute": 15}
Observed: {"hour": 4, "minute": 8}
